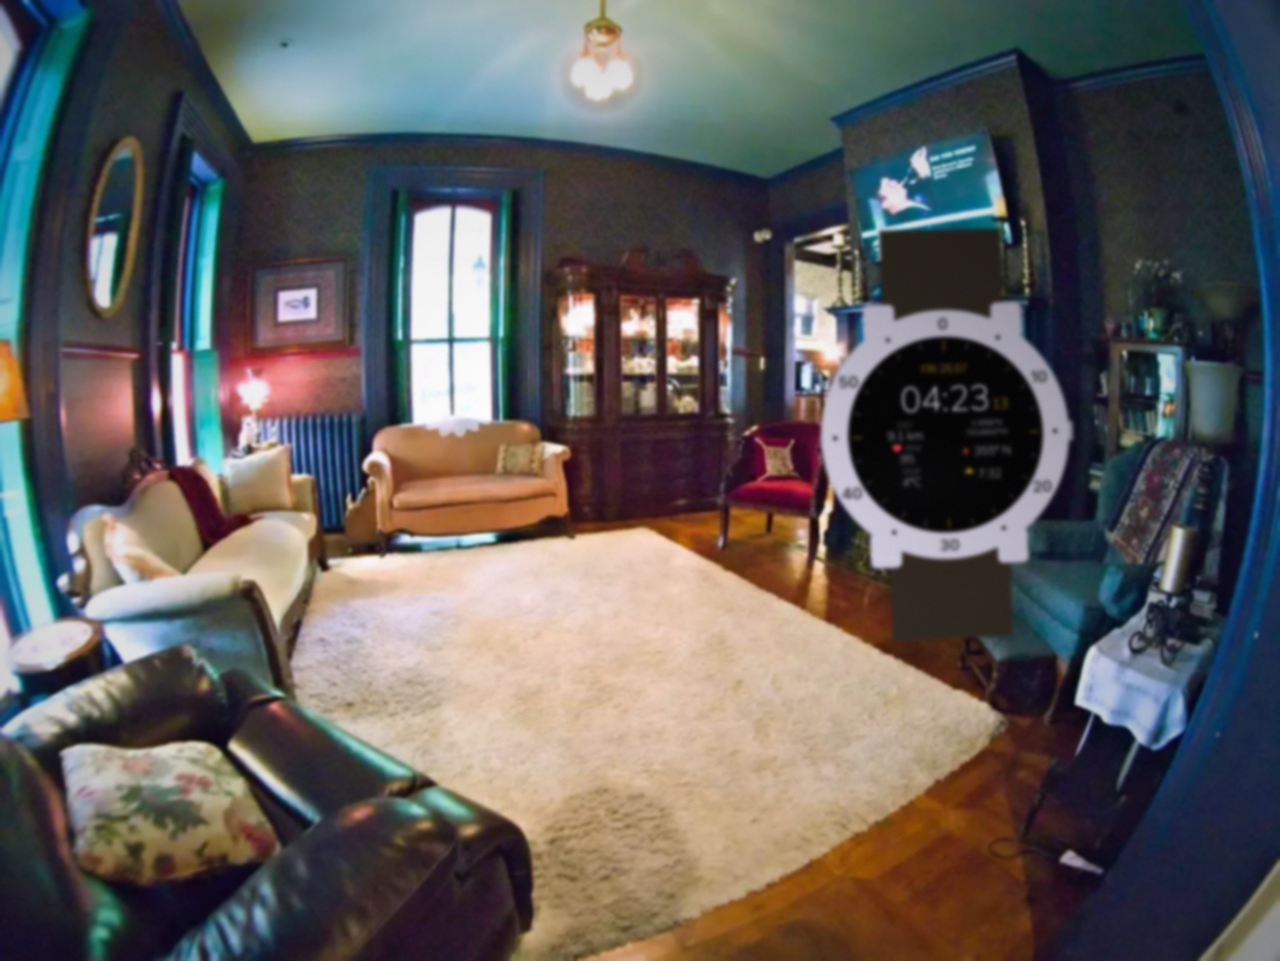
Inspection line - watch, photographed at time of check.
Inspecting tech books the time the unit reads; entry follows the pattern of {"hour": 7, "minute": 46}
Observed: {"hour": 4, "minute": 23}
